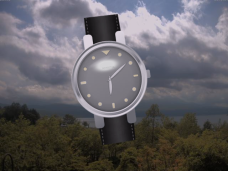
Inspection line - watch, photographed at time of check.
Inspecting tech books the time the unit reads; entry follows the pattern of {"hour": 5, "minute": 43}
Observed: {"hour": 6, "minute": 9}
